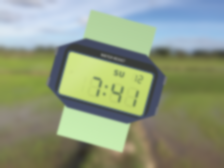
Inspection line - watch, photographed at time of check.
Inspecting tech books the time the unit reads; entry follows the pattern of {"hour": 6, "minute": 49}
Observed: {"hour": 7, "minute": 41}
